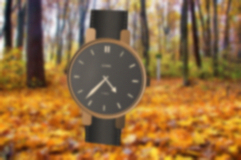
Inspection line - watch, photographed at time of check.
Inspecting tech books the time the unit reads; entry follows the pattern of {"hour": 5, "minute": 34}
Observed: {"hour": 4, "minute": 37}
